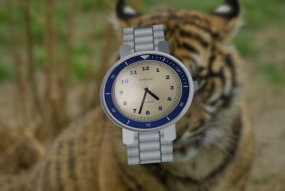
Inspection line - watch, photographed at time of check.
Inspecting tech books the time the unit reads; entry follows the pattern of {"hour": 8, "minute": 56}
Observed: {"hour": 4, "minute": 33}
